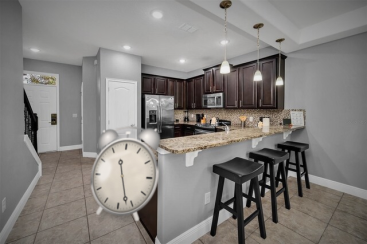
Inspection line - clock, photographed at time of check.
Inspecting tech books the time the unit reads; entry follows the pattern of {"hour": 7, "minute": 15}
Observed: {"hour": 11, "minute": 27}
